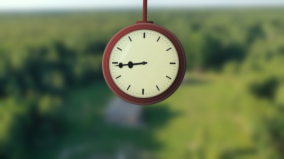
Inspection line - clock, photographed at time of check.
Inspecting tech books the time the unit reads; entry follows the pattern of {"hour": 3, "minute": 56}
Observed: {"hour": 8, "minute": 44}
